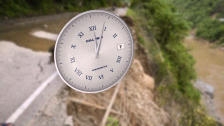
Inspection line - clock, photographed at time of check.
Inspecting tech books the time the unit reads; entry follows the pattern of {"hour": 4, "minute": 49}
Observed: {"hour": 12, "minute": 4}
